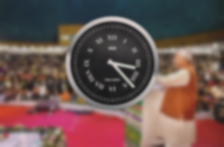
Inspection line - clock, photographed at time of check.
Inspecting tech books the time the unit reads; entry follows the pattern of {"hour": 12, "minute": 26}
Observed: {"hour": 3, "minute": 23}
